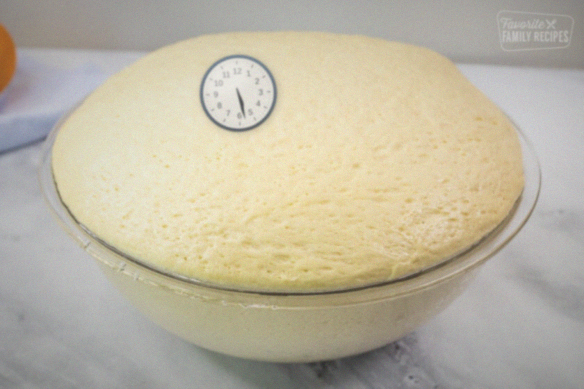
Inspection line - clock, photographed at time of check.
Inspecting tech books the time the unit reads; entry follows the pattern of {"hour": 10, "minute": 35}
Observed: {"hour": 5, "minute": 28}
